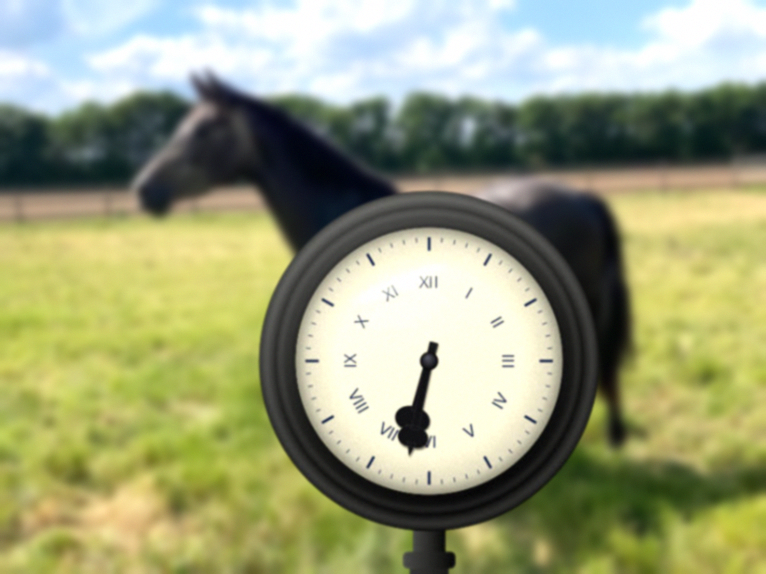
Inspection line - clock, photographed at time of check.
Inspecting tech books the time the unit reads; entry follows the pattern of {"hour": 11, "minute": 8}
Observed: {"hour": 6, "minute": 32}
